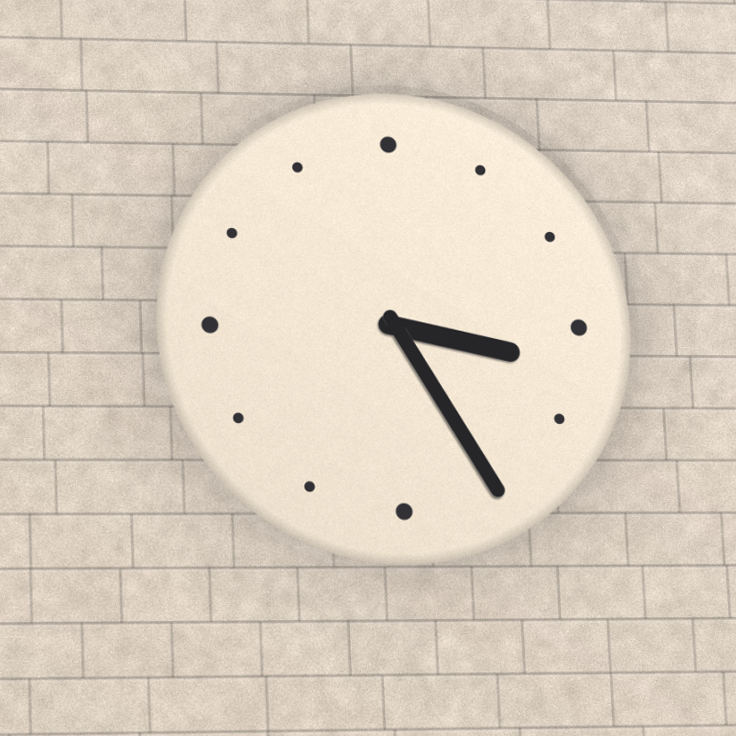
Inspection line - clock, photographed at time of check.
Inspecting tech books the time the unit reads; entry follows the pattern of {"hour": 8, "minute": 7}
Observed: {"hour": 3, "minute": 25}
